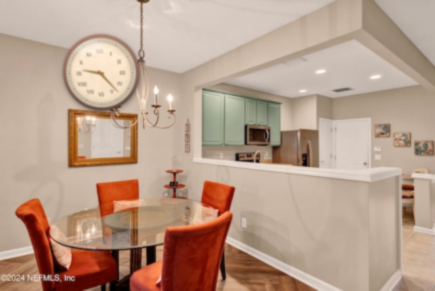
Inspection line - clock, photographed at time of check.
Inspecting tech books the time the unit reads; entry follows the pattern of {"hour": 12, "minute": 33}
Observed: {"hour": 9, "minute": 23}
